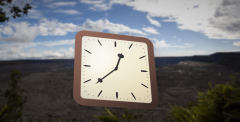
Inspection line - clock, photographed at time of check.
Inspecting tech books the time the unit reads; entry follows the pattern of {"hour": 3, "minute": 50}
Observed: {"hour": 12, "minute": 38}
